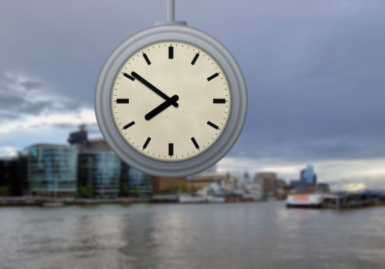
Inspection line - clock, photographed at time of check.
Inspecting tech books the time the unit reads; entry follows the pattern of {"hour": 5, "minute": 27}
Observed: {"hour": 7, "minute": 51}
